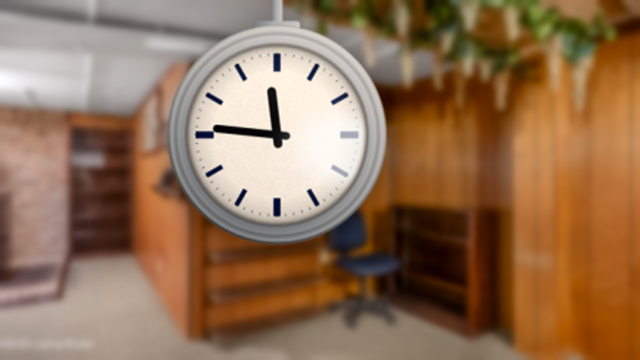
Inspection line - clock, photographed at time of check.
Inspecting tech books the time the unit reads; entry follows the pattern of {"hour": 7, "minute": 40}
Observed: {"hour": 11, "minute": 46}
